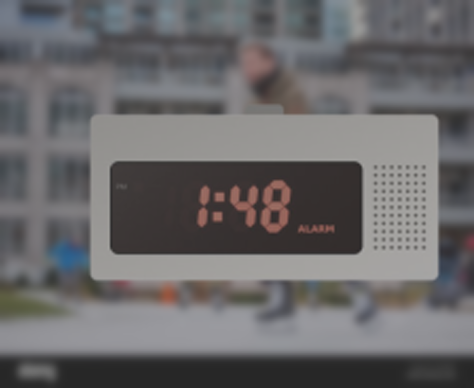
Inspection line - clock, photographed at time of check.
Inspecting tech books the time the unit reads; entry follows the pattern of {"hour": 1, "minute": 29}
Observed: {"hour": 1, "minute": 48}
